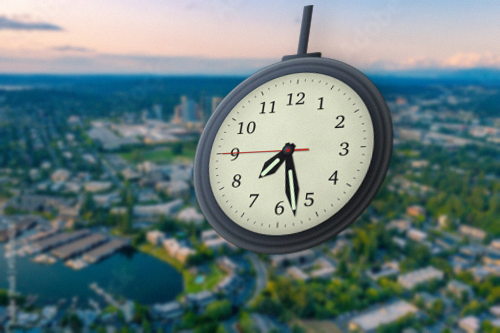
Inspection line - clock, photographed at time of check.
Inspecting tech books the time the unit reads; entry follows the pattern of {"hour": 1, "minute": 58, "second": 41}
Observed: {"hour": 7, "minute": 27, "second": 45}
